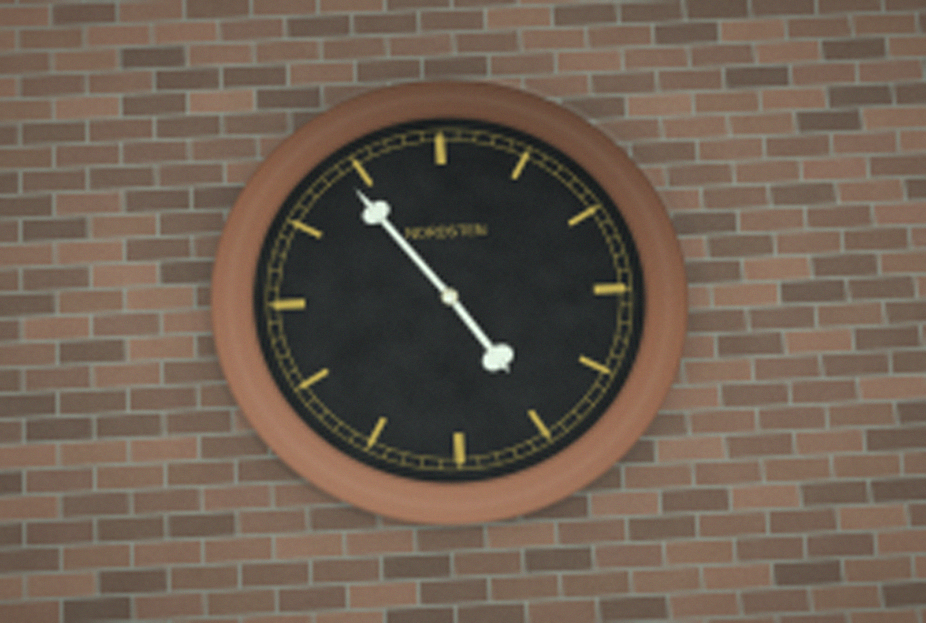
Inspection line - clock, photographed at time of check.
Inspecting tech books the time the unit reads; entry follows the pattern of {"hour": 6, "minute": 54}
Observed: {"hour": 4, "minute": 54}
